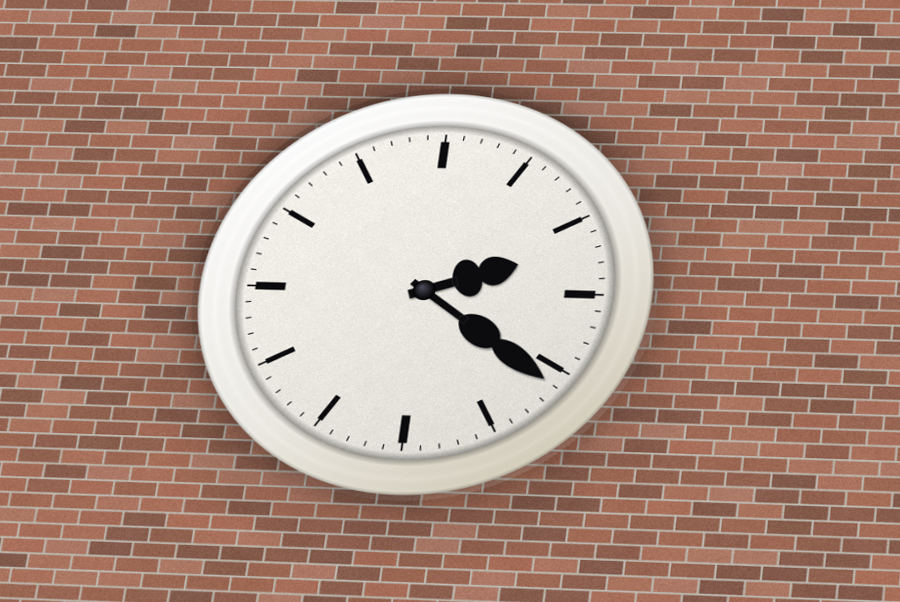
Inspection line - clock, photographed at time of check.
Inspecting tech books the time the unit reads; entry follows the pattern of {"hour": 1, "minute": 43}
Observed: {"hour": 2, "minute": 21}
